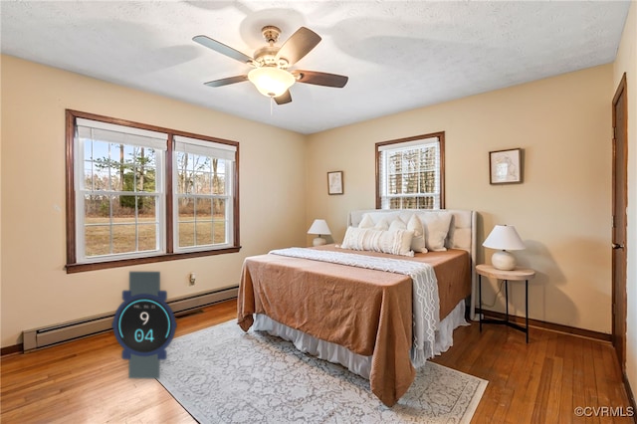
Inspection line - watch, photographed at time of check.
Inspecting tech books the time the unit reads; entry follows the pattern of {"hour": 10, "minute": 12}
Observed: {"hour": 9, "minute": 4}
